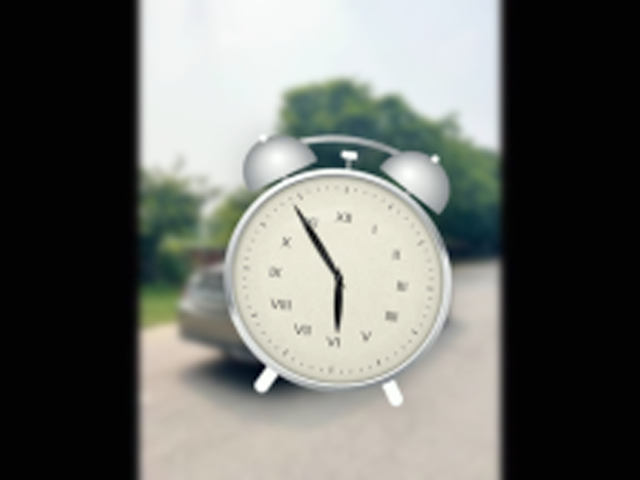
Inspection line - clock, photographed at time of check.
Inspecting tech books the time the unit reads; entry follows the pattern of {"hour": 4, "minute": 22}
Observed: {"hour": 5, "minute": 54}
